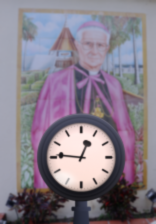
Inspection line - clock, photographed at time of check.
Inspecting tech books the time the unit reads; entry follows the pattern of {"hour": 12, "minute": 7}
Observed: {"hour": 12, "minute": 46}
